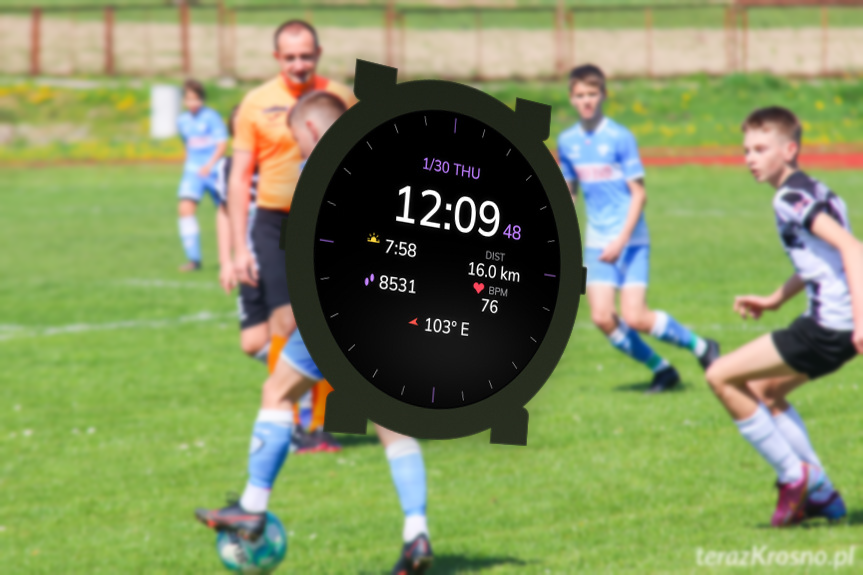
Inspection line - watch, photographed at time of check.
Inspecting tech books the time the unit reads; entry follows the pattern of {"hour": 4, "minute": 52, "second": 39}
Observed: {"hour": 12, "minute": 9, "second": 48}
